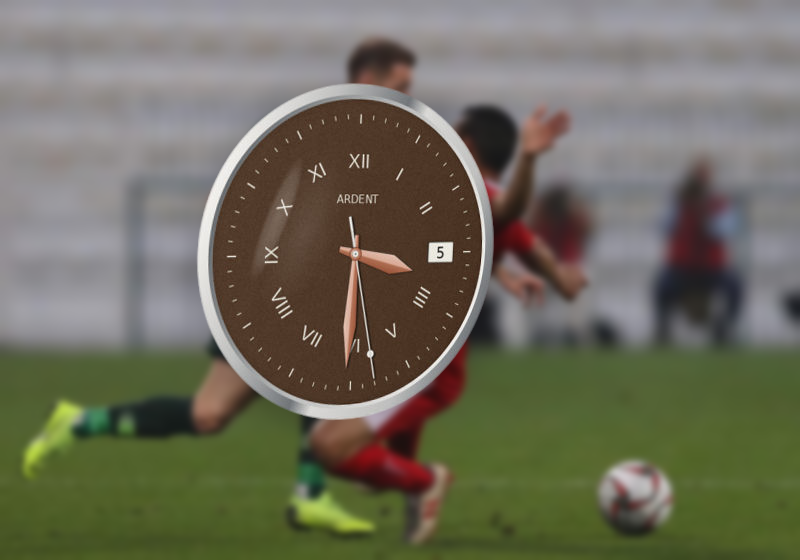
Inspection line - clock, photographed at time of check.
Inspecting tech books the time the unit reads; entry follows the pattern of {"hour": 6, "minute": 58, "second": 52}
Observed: {"hour": 3, "minute": 30, "second": 28}
